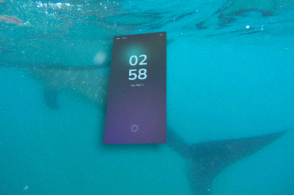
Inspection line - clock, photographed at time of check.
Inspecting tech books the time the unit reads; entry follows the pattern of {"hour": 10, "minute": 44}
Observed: {"hour": 2, "minute": 58}
